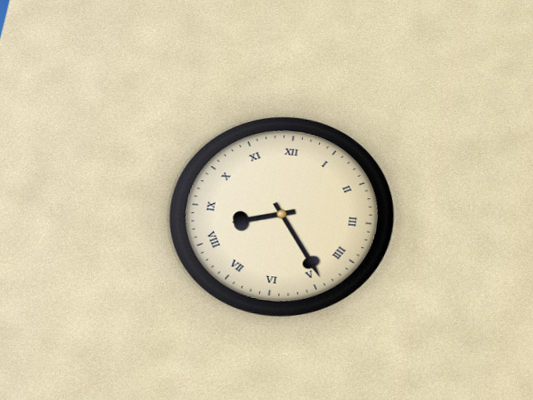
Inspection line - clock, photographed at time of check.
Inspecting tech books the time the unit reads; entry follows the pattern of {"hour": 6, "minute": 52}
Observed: {"hour": 8, "minute": 24}
